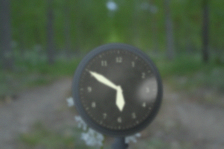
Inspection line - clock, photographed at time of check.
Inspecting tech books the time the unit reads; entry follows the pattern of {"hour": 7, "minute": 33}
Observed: {"hour": 5, "minute": 50}
